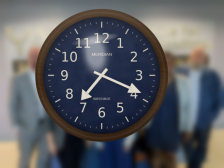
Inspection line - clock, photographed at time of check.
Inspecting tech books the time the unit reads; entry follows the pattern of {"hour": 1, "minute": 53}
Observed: {"hour": 7, "minute": 19}
